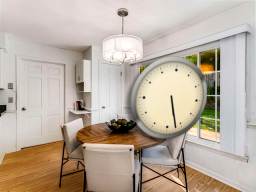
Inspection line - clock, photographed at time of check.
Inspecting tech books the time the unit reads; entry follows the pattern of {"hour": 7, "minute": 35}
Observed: {"hour": 5, "minute": 27}
